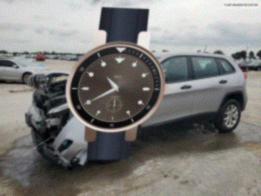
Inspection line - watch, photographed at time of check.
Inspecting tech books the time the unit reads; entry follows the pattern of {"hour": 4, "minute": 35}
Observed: {"hour": 10, "minute": 40}
